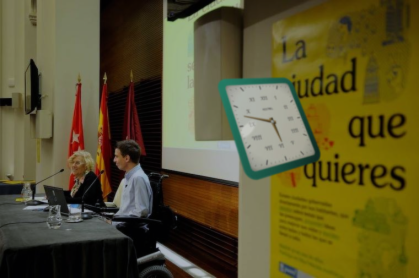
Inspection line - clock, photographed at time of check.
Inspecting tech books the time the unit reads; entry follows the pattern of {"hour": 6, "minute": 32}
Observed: {"hour": 5, "minute": 48}
